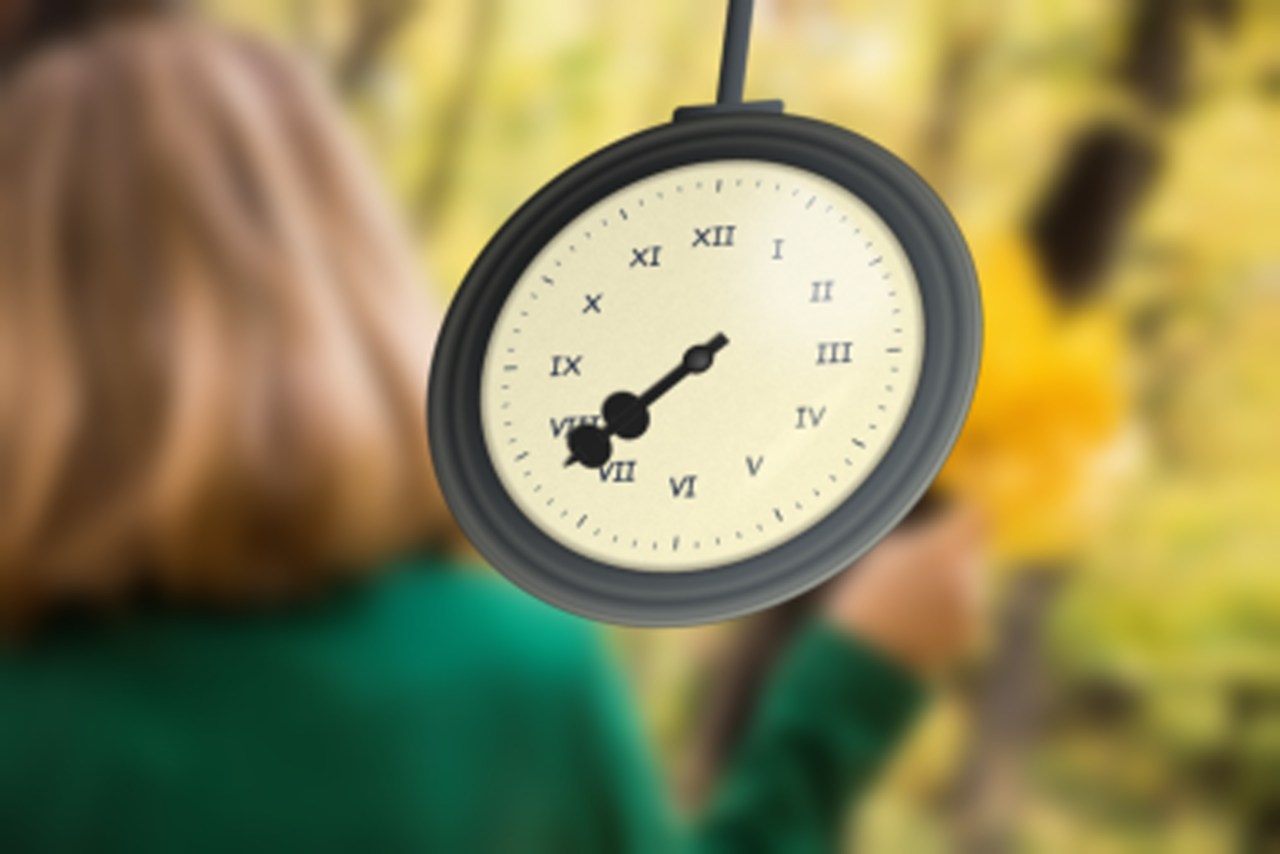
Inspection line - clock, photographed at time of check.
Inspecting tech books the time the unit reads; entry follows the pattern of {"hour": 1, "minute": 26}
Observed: {"hour": 7, "minute": 38}
